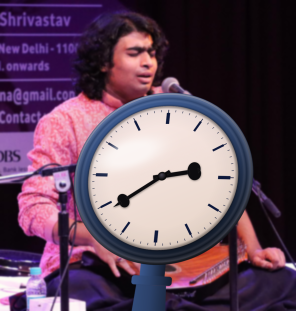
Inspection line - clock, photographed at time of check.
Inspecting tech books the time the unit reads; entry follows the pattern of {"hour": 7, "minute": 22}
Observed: {"hour": 2, "minute": 39}
